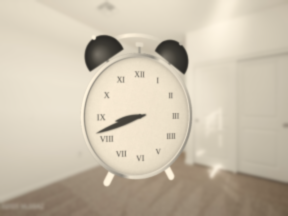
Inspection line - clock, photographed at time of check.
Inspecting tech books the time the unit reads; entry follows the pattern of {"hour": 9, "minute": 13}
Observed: {"hour": 8, "minute": 42}
